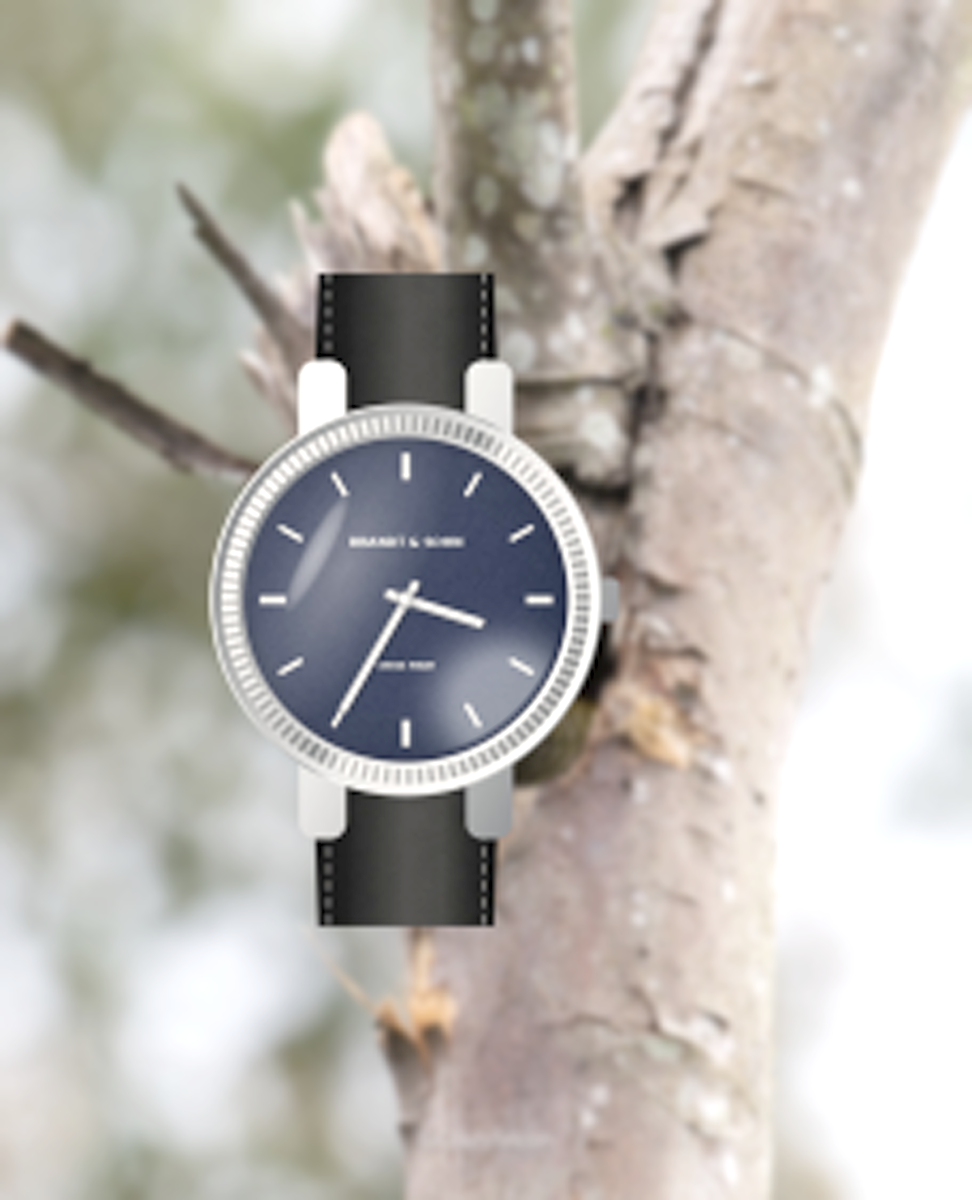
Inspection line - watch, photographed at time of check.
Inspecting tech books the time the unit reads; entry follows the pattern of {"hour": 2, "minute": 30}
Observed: {"hour": 3, "minute": 35}
